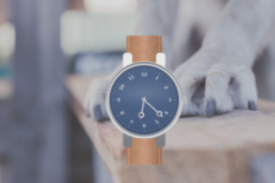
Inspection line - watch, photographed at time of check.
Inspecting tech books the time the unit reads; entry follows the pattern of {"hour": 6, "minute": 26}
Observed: {"hour": 6, "minute": 22}
